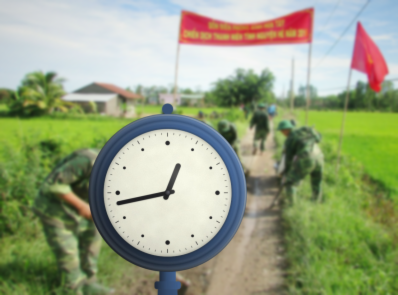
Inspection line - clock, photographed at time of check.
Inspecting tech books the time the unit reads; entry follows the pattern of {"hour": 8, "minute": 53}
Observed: {"hour": 12, "minute": 43}
